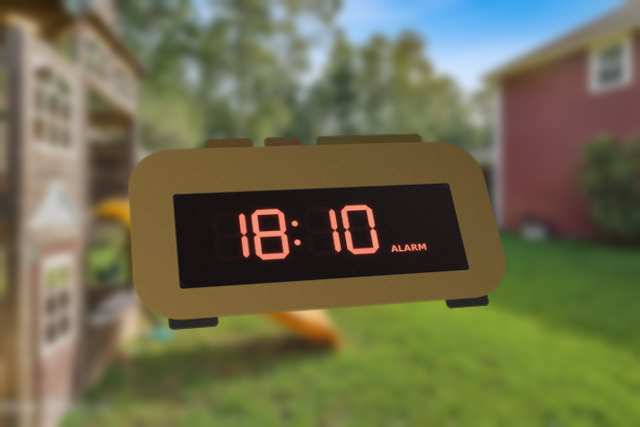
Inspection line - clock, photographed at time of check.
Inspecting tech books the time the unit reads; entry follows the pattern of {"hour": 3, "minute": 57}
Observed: {"hour": 18, "minute": 10}
